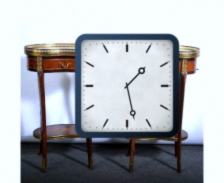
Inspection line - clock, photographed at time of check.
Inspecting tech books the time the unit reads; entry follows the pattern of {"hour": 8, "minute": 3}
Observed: {"hour": 1, "minute": 28}
